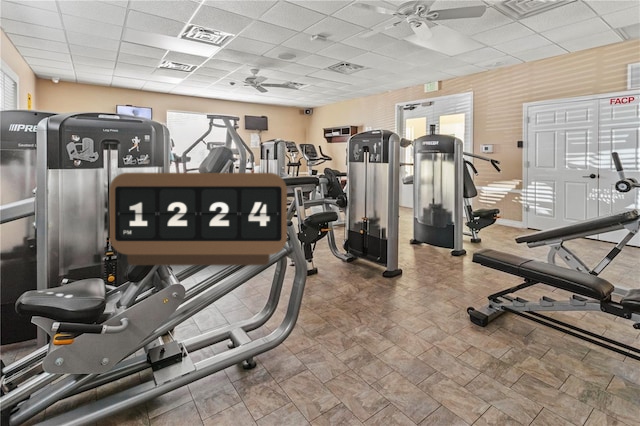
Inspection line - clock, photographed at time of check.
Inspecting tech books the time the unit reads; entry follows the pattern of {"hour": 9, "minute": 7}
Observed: {"hour": 12, "minute": 24}
